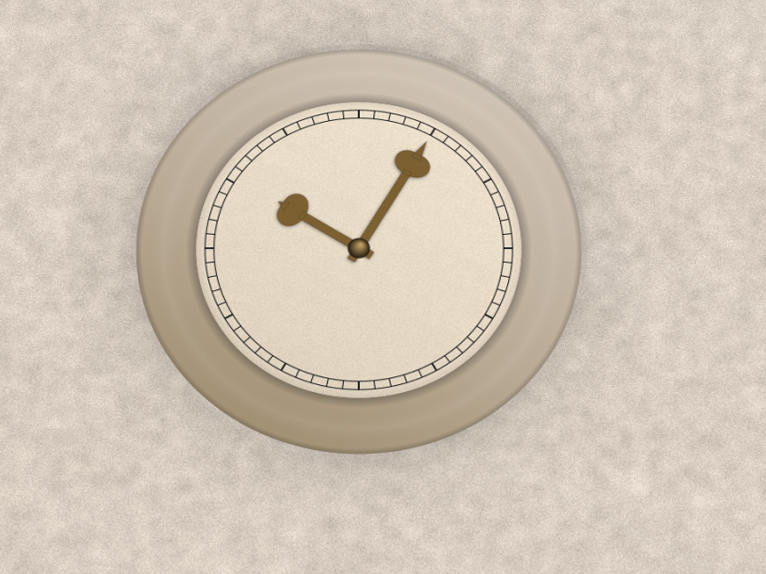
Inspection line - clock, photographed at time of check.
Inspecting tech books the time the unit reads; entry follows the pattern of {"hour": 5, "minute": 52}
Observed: {"hour": 10, "minute": 5}
